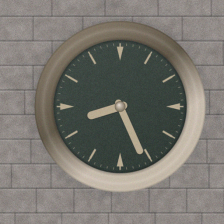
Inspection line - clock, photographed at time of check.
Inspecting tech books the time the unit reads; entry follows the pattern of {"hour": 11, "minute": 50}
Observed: {"hour": 8, "minute": 26}
